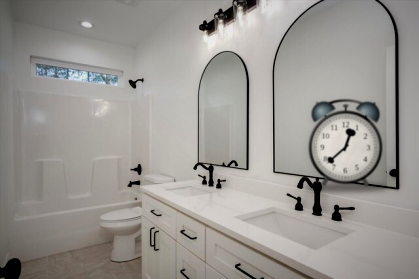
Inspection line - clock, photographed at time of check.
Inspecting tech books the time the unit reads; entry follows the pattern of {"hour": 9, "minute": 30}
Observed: {"hour": 12, "minute": 38}
